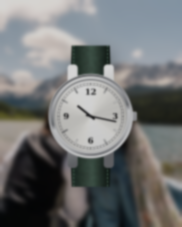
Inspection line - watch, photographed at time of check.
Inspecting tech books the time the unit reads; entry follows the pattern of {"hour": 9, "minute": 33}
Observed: {"hour": 10, "minute": 17}
